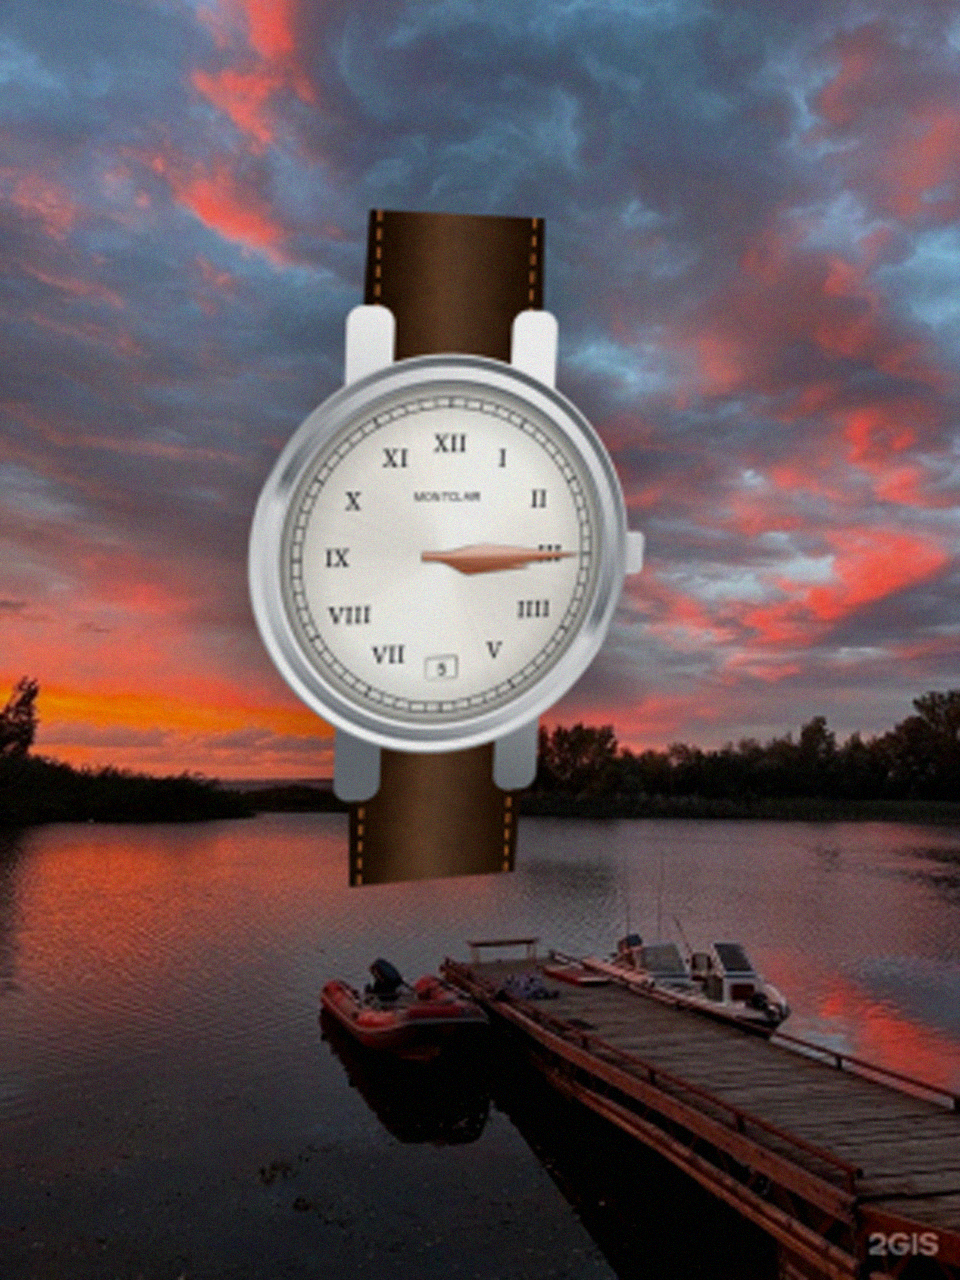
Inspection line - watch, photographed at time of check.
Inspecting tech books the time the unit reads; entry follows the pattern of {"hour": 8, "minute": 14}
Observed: {"hour": 3, "minute": 15}
